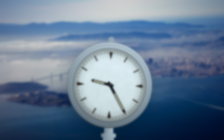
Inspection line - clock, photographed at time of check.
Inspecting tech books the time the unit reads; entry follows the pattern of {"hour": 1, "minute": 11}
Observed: {"hour": 9, "minute": 25}
